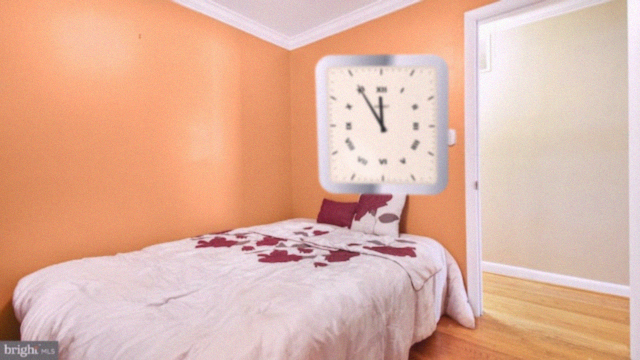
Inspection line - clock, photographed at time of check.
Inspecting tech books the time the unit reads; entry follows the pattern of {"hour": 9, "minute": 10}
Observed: {"hour": 11, "minute": 55}
